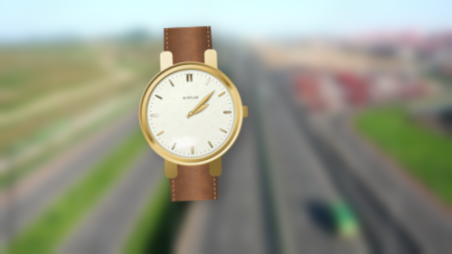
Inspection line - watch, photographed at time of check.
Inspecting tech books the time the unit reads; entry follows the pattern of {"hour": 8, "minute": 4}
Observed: {"hour": 2, "minute": 8}
